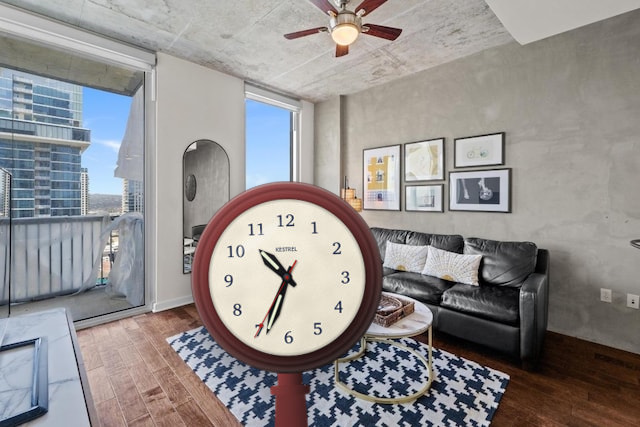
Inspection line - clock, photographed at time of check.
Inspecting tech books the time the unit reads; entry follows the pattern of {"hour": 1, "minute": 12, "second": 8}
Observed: {"hour": 10, "minute": 33, "second": 35}
